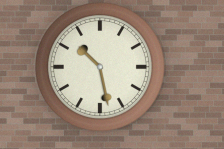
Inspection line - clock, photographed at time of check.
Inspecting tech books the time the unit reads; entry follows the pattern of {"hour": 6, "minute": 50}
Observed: {"hour": 10, "minute": 28}
